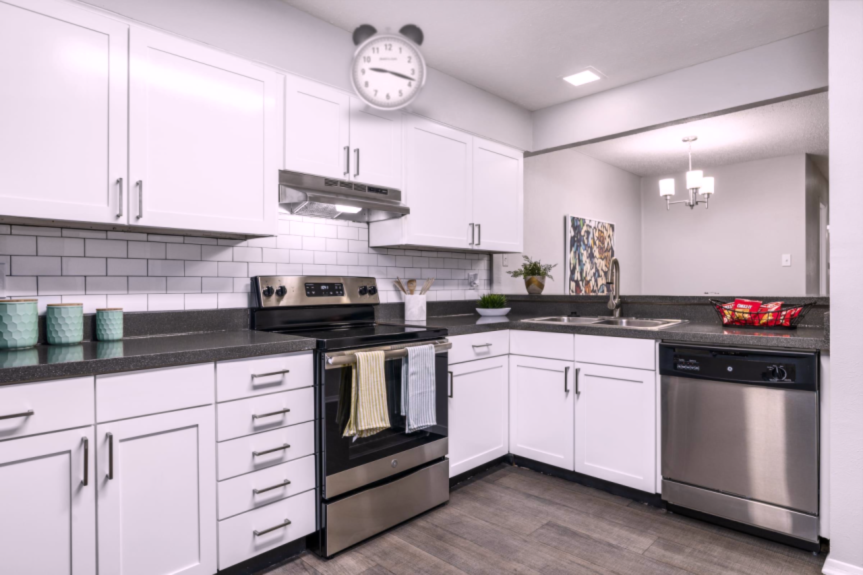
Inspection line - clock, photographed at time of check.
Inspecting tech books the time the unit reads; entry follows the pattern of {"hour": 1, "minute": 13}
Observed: {"hour": 9, "minute": 18}
